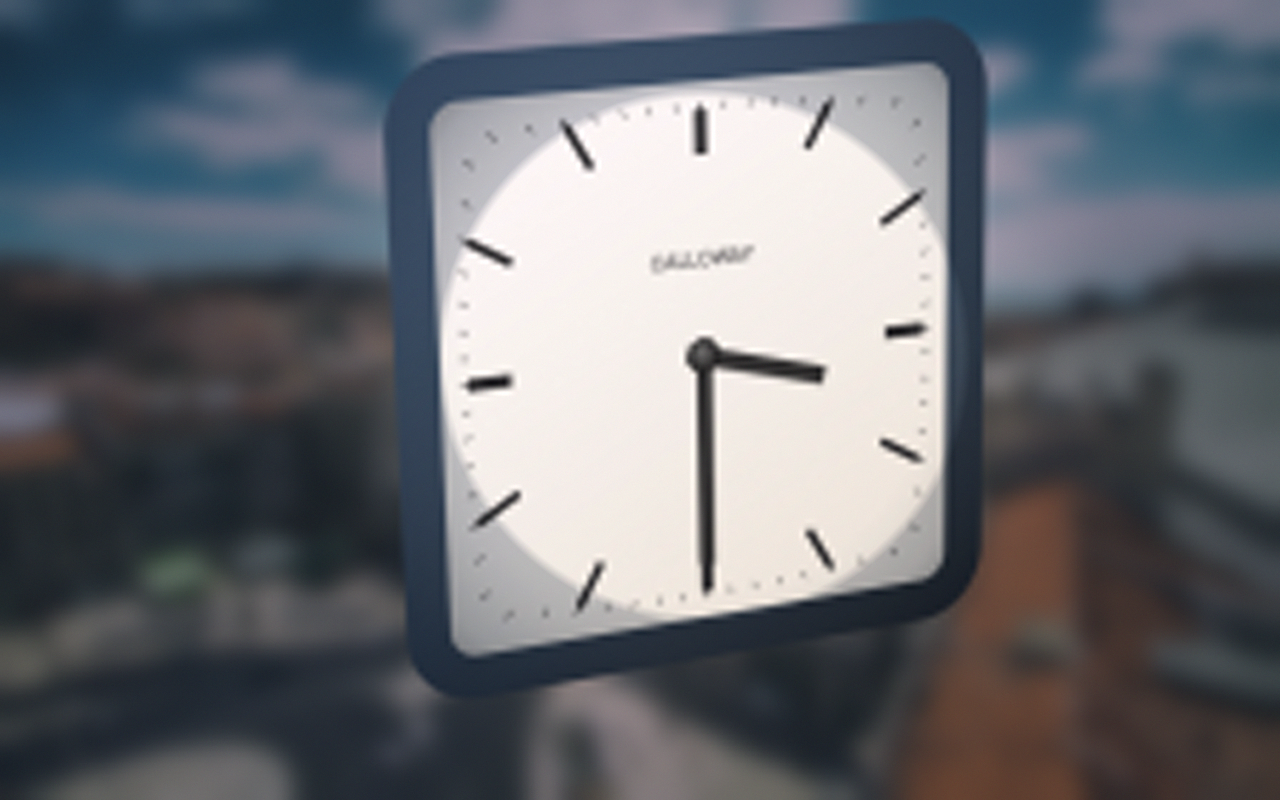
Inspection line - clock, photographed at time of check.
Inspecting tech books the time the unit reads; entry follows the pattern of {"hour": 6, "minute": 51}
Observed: {"hour": 3, "minute": 30}
